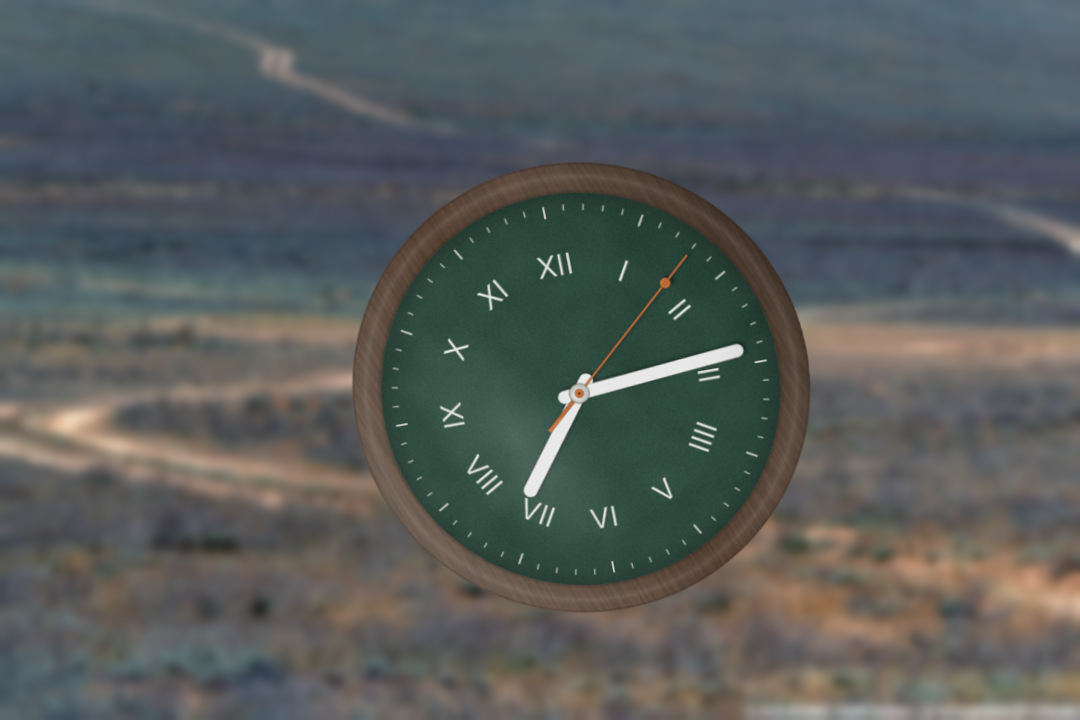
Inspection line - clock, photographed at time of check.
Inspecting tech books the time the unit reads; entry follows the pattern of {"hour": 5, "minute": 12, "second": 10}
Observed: {"hour": 7, "minute": 14, "second": 8}
